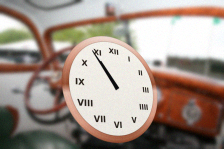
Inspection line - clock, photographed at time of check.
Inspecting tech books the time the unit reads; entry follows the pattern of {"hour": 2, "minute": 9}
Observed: {"hour": 10, "minute": 54}
